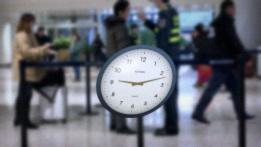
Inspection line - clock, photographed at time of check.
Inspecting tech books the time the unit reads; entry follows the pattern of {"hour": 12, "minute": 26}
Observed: {"hour": 9, "minute": 12}
